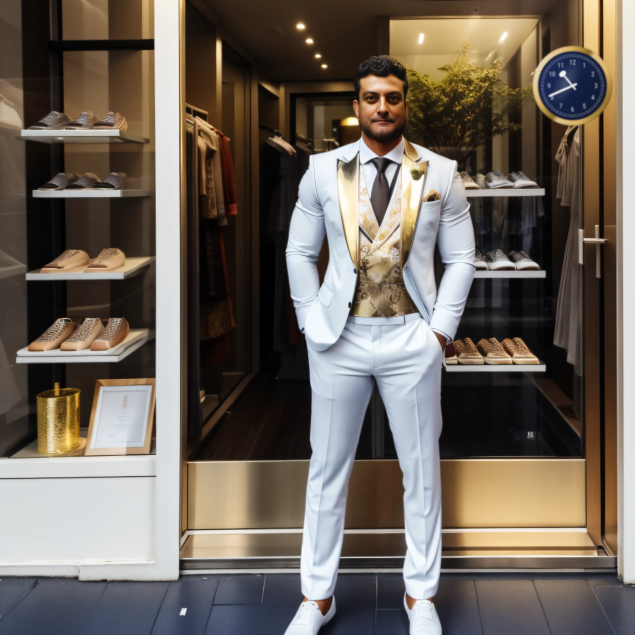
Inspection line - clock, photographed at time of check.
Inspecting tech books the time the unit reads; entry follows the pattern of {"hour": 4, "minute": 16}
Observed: {"hour": 10, "minute": 41}
